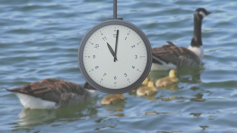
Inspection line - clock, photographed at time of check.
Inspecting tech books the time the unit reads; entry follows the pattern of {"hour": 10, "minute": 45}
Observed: {"hour": 11, "minute": 1}
